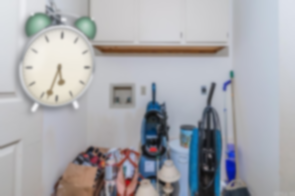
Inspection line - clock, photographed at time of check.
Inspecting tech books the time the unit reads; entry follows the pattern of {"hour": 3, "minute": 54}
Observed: {"hour": 5, "minute": 33}
